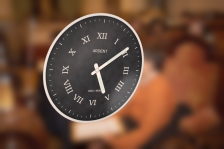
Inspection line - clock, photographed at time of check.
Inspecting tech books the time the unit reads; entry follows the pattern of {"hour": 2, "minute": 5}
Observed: {"hour": 5, "minute": 9}
